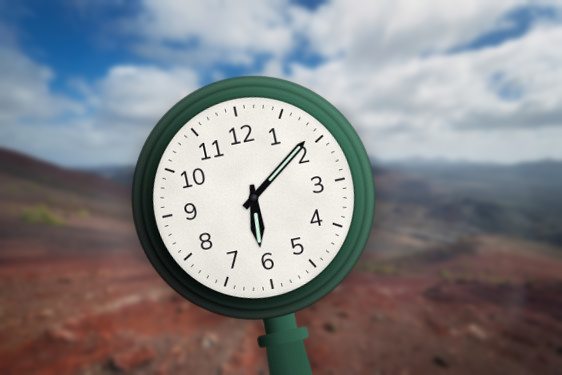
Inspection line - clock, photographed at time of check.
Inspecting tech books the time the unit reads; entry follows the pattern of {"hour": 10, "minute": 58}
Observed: {"hour": 6, "minute": 9}
